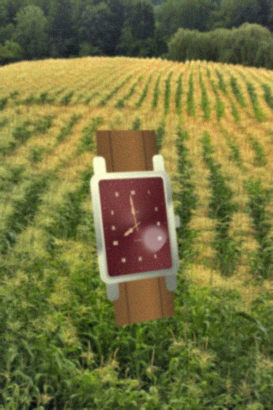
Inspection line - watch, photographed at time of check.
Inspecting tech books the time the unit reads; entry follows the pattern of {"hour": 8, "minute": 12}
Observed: {"hour": 7, "minute": 59}
